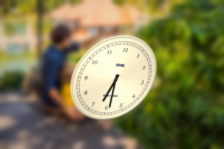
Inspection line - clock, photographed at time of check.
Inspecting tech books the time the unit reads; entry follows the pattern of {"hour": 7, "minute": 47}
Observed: {"hour": 6, "minute": 29}
